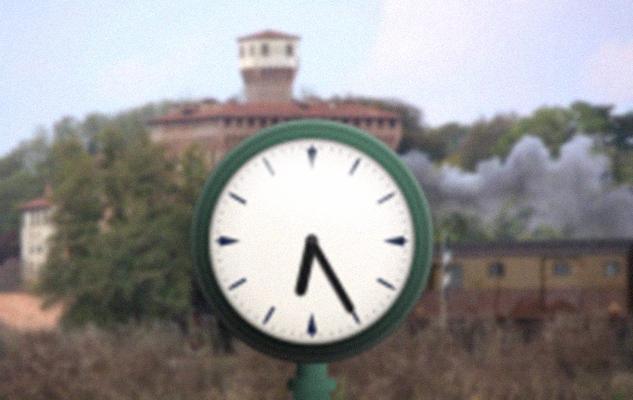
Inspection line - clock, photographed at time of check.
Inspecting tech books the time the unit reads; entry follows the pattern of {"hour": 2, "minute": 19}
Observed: {"hour": 6, "minute": 25}
